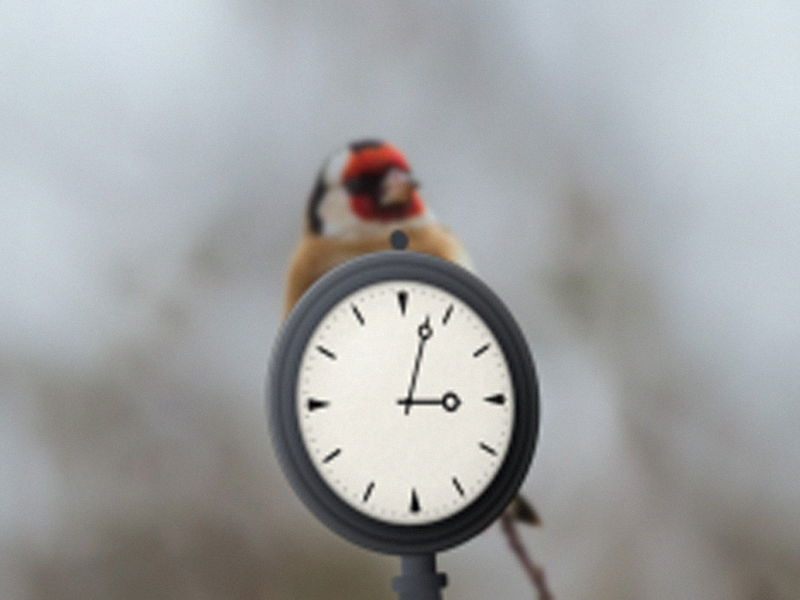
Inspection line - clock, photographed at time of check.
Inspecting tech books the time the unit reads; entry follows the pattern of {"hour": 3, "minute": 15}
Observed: {"hour": 3, "minute": 3}
